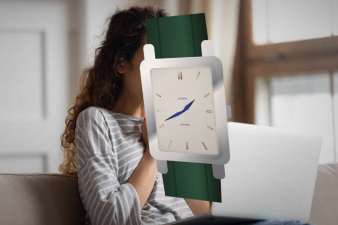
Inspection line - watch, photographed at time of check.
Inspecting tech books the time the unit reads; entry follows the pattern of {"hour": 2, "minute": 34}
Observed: {"hour": 1, "minute": 41}
